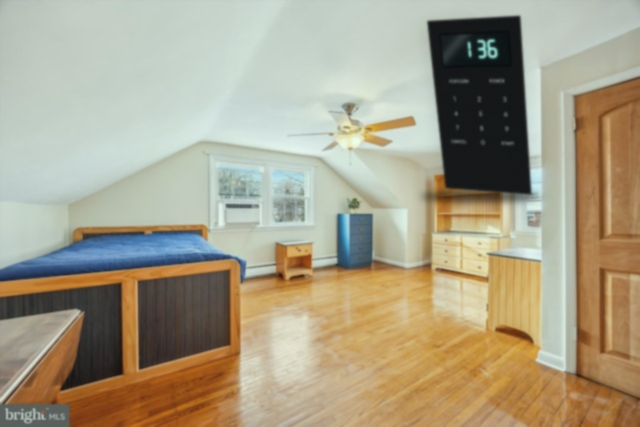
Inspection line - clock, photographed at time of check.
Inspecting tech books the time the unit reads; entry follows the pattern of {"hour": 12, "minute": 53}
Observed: {"hour": 1, "minute": 36}
